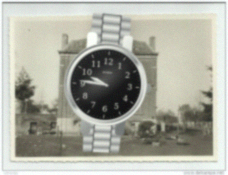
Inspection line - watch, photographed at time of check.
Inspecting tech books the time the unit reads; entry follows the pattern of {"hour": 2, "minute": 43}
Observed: {"hour": 9, "minute": 46}
